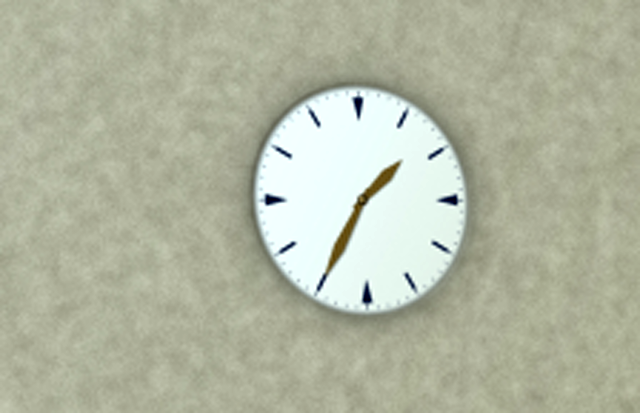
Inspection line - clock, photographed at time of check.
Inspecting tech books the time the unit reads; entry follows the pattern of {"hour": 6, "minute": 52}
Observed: {"hour": 1, "minute": 35}
